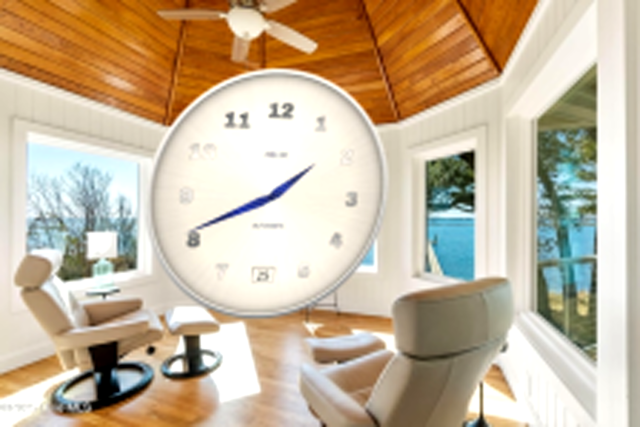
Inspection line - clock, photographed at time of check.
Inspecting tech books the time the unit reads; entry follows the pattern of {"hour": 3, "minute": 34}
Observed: {"hour": 1, "minute": 41}
